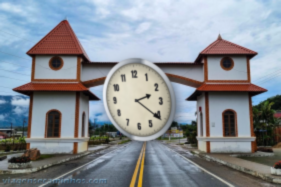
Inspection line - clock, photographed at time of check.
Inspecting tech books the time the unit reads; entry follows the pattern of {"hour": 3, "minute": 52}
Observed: {"hour": 2, "minute": 21}
